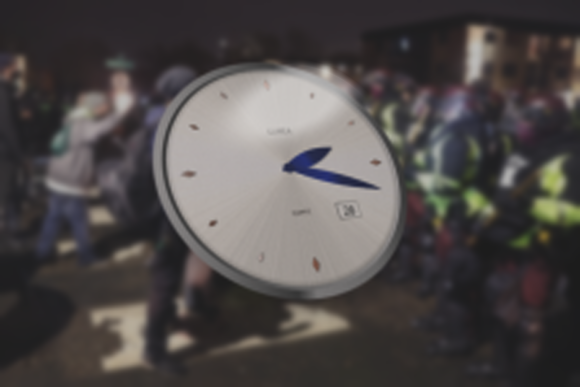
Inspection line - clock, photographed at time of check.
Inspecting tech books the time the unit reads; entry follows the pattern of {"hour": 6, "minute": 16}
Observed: {"hour": 2, "minute": 18}
